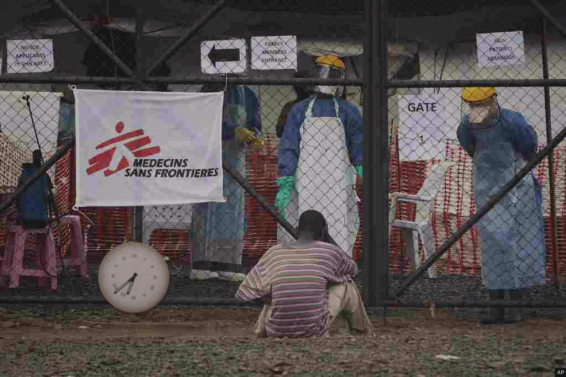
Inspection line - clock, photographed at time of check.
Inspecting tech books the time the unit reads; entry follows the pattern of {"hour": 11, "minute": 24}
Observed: {"hour": 6, "minute": 38}
